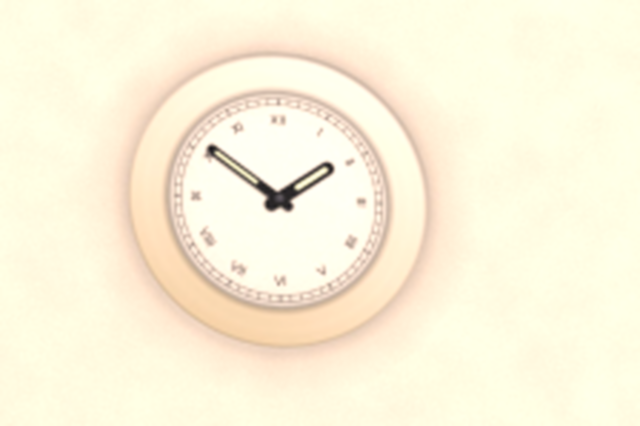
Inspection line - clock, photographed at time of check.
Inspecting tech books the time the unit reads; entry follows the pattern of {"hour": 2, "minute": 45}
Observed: {"hour": 1, "minute": 51}
